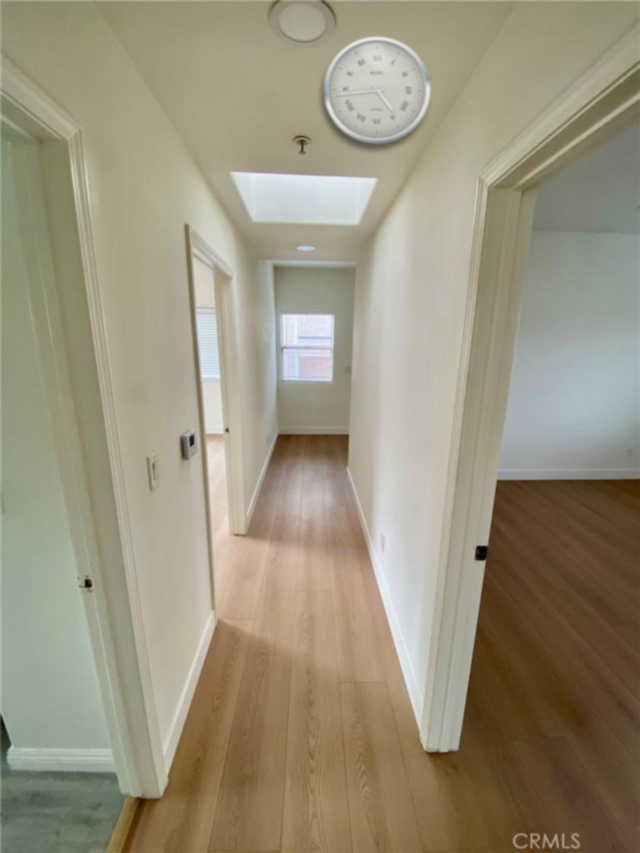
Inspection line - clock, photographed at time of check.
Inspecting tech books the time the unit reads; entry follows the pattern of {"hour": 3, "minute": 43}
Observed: {"hour": 4, "minute": 44}
